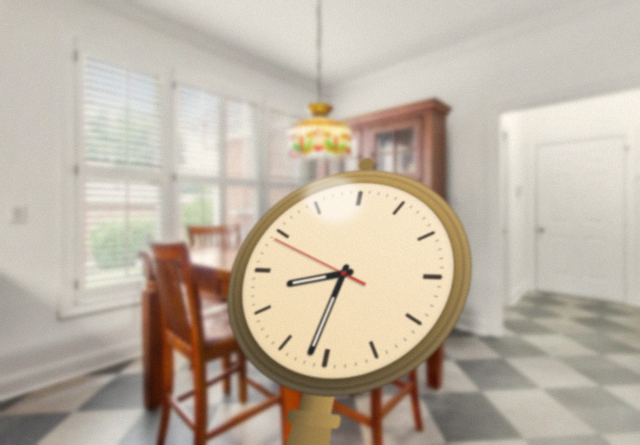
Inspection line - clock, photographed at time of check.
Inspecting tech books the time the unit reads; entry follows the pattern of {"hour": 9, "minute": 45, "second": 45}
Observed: {"hour": 8, "minute": 31, "second": 49}
